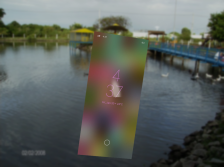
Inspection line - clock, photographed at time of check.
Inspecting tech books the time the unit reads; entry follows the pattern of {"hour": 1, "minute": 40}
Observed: {"hour": 4, "minute": 37}
